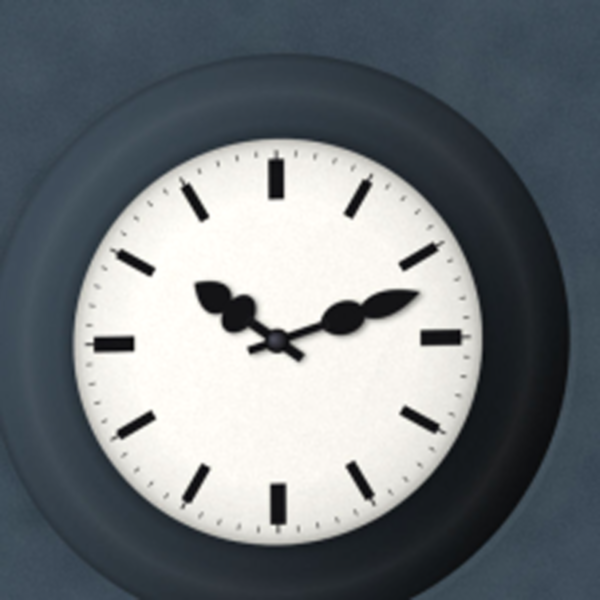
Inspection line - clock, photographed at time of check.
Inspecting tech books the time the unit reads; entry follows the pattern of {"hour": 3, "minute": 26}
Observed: {"hour": 10, "minute": 12}
